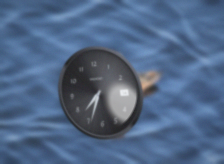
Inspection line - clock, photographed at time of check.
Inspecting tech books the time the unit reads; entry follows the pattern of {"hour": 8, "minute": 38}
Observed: {"hour": 7, "minute": 34}
